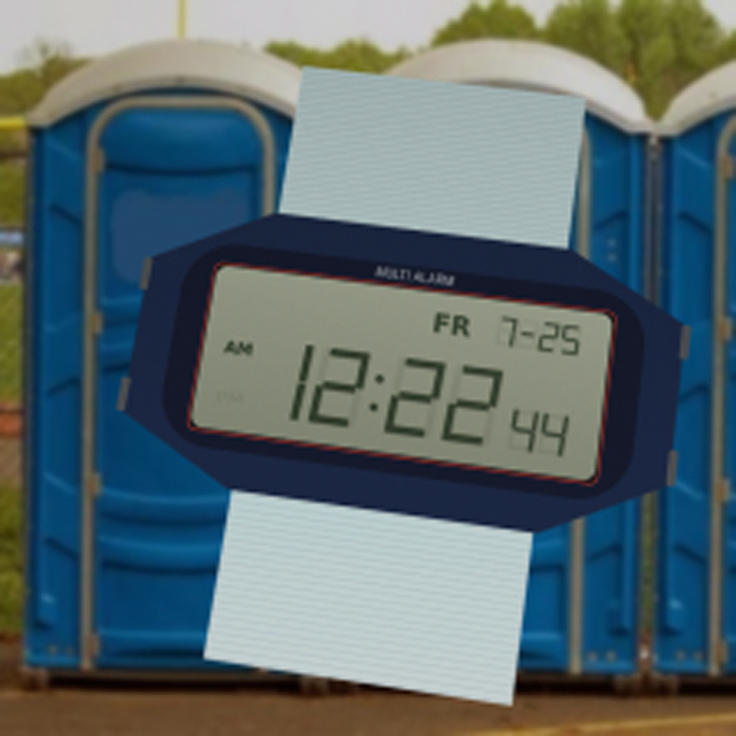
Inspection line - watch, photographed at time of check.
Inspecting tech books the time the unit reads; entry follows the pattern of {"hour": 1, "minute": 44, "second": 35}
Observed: {"hour": 12, "minute": 22, "second": 44}
